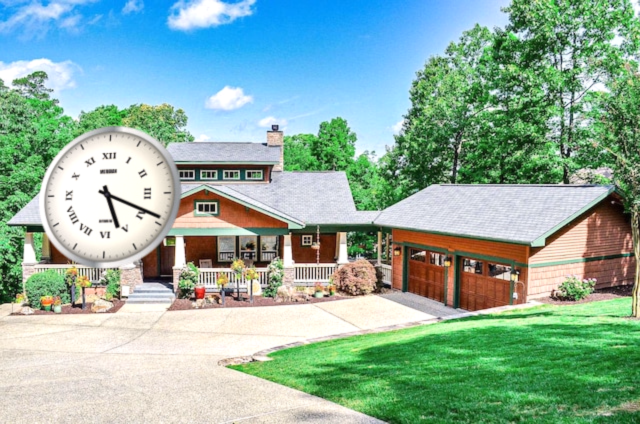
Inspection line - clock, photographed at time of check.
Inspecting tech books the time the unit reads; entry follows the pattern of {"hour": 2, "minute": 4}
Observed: {"hour": 5, "minute": 19}
